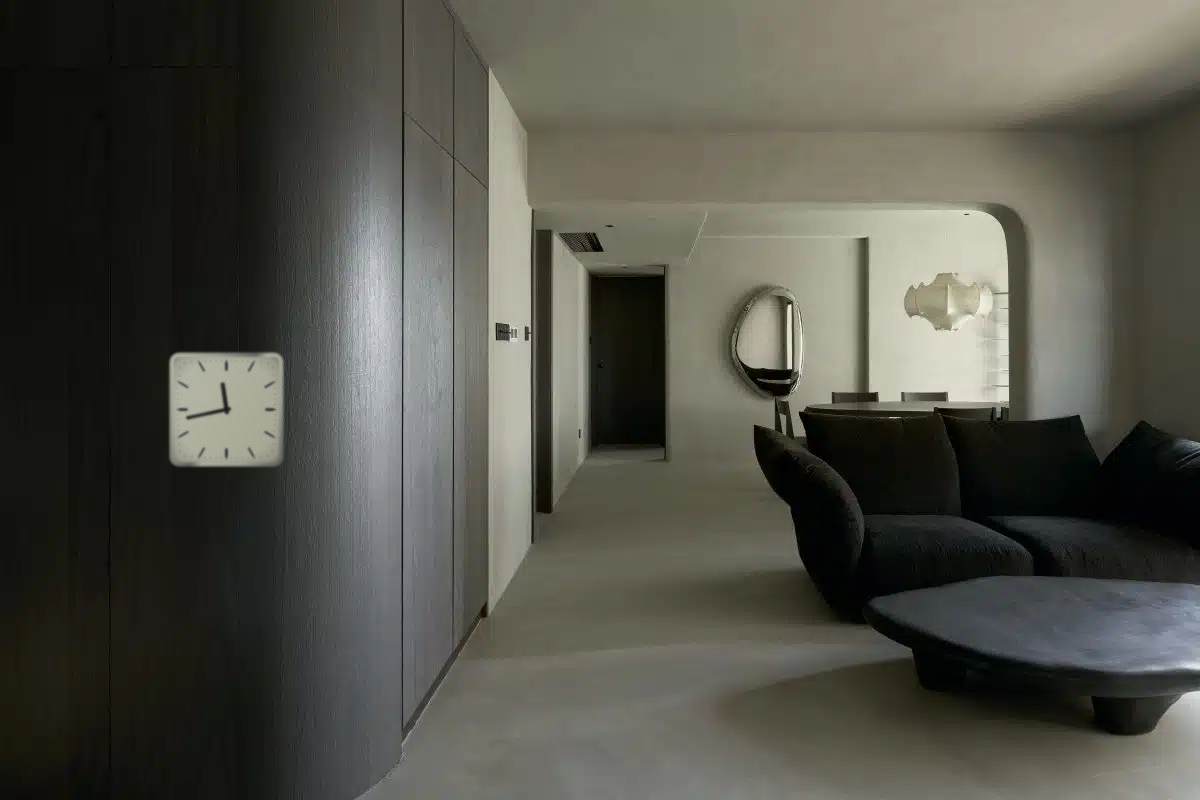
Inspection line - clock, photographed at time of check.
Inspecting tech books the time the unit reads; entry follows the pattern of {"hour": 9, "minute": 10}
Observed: {"hour": 11, "minute": 43}
